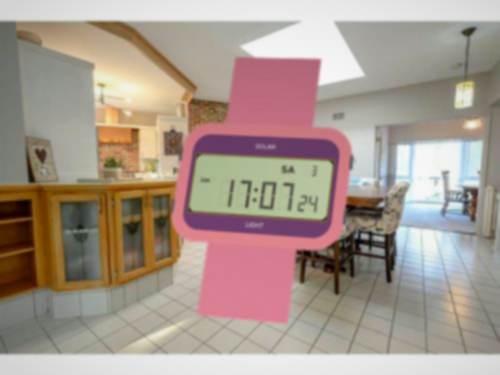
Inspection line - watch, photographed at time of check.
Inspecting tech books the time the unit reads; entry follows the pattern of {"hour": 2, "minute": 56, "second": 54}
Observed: {"hour": 17, "minute": 7, "second": 24}
